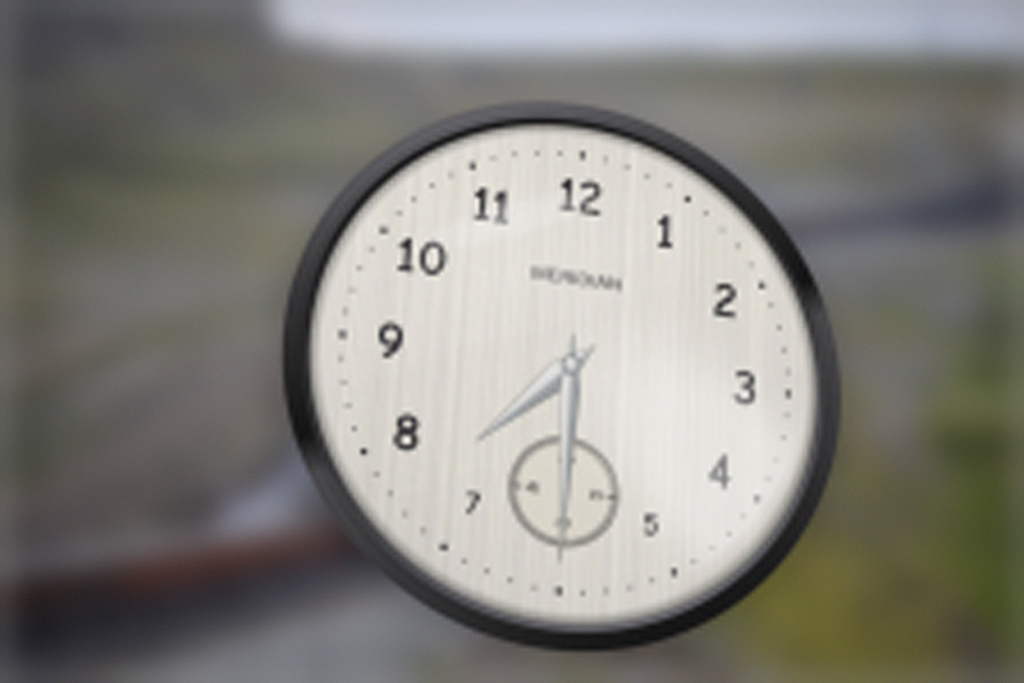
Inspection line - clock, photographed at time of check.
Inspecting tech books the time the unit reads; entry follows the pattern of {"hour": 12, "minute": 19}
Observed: {"hour": 7, "minute": 30}
